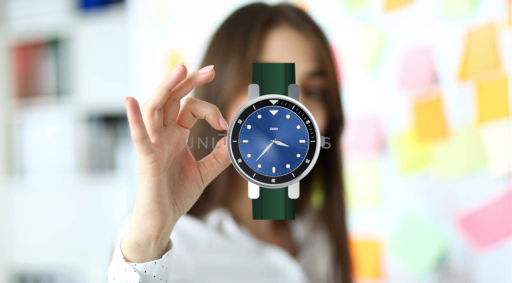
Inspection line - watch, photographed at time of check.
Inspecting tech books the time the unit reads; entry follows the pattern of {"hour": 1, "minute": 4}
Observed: {"hour": 3, "minute": 37}
